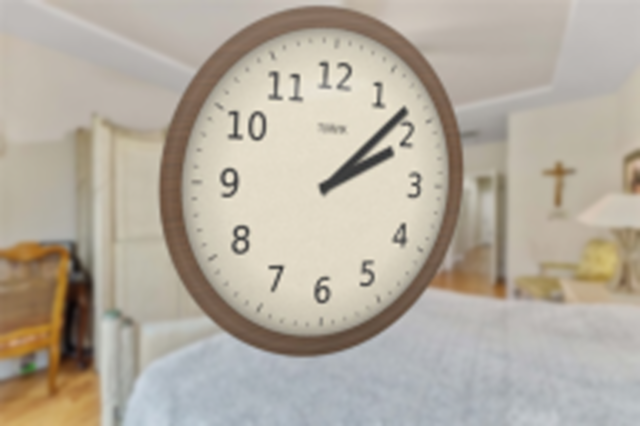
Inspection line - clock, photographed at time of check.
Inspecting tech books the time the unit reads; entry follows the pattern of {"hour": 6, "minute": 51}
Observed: {"hour": 2, "minute": 8}
